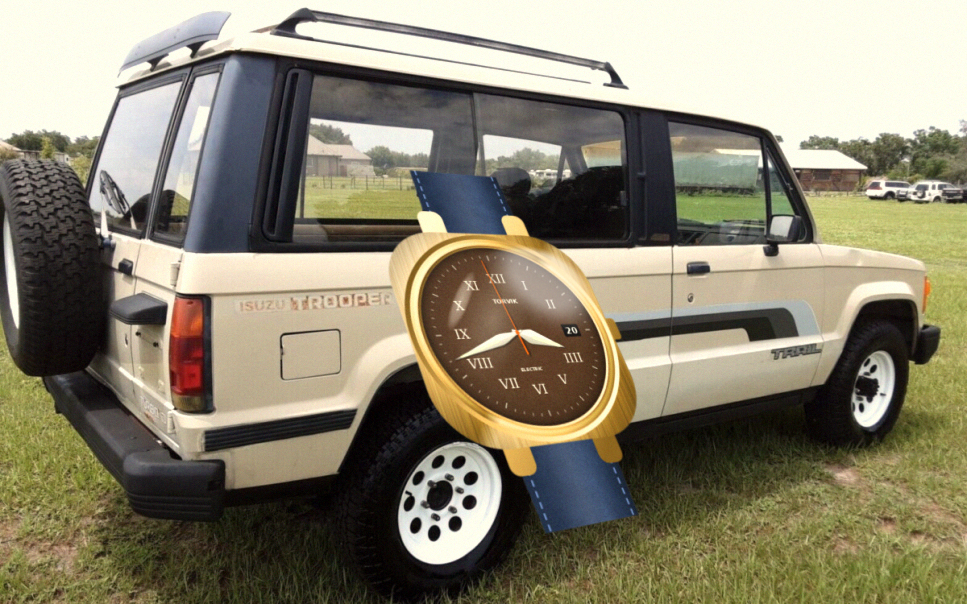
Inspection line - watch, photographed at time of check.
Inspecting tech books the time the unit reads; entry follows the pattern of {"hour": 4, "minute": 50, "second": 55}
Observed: {"hour": 3, "minute": 41, "second": 59}
